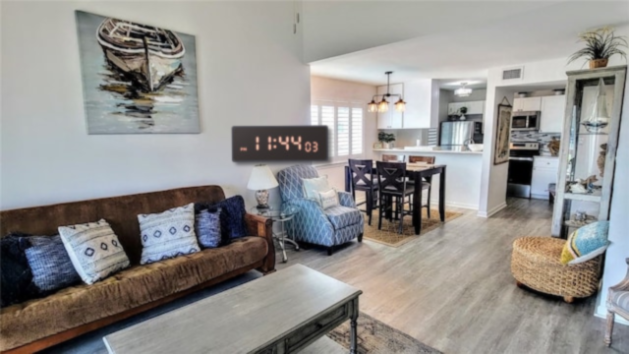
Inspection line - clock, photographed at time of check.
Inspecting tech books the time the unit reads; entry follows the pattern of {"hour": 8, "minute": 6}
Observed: {"hour": 11, "minute": 44}
